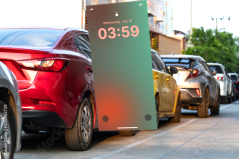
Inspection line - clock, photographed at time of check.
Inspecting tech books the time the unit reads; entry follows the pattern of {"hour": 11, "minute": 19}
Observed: {"hour": 3, "minute": 59}
